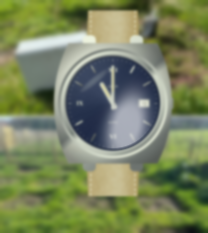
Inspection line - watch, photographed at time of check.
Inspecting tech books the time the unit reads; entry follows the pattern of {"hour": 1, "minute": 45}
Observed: {"hour": 11, "minute": 0}
